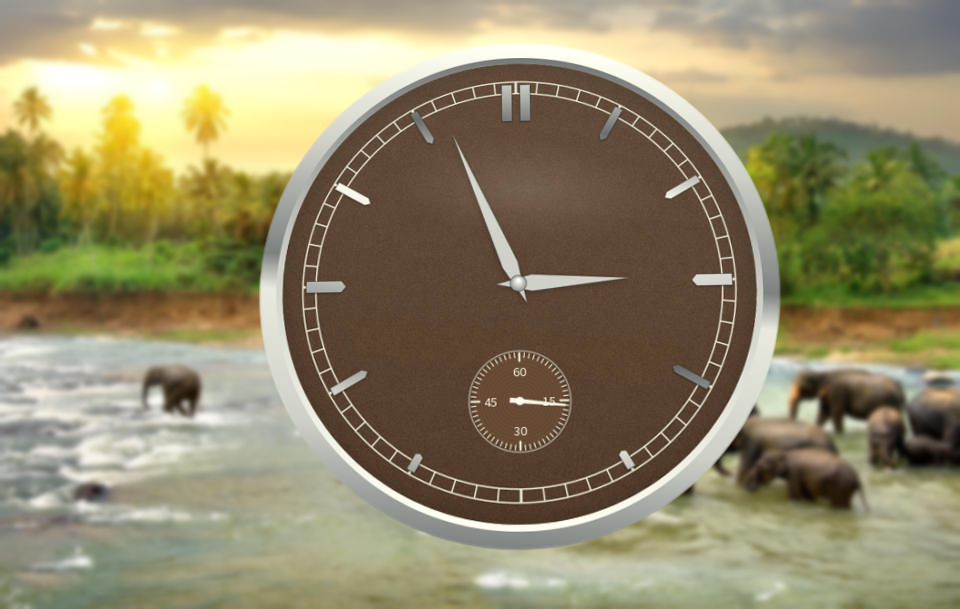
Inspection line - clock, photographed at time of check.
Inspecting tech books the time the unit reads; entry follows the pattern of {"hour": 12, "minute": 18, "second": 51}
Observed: {"hour": 2, "minute": 56, "second": 16}
